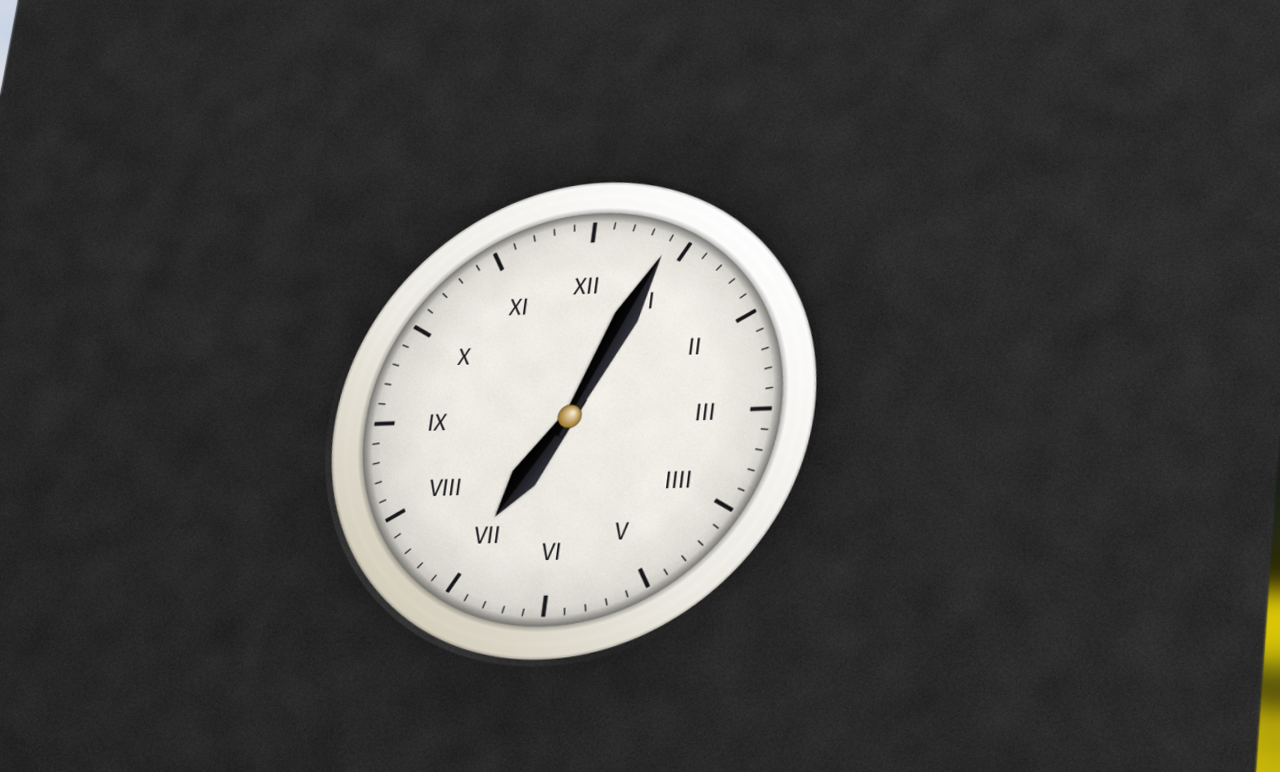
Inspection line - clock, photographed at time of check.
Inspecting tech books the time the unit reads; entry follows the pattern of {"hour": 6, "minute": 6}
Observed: {"hour": 7, "minute": 4}
